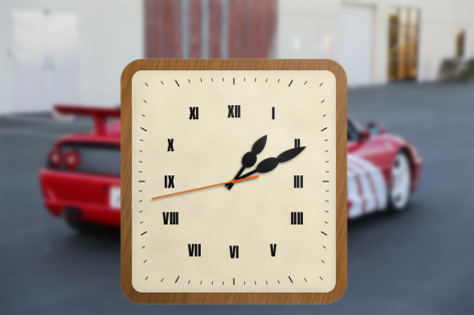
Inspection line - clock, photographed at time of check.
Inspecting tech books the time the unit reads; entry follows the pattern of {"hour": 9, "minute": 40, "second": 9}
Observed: {"hour": 1, "minute": 10, "second": 43}
